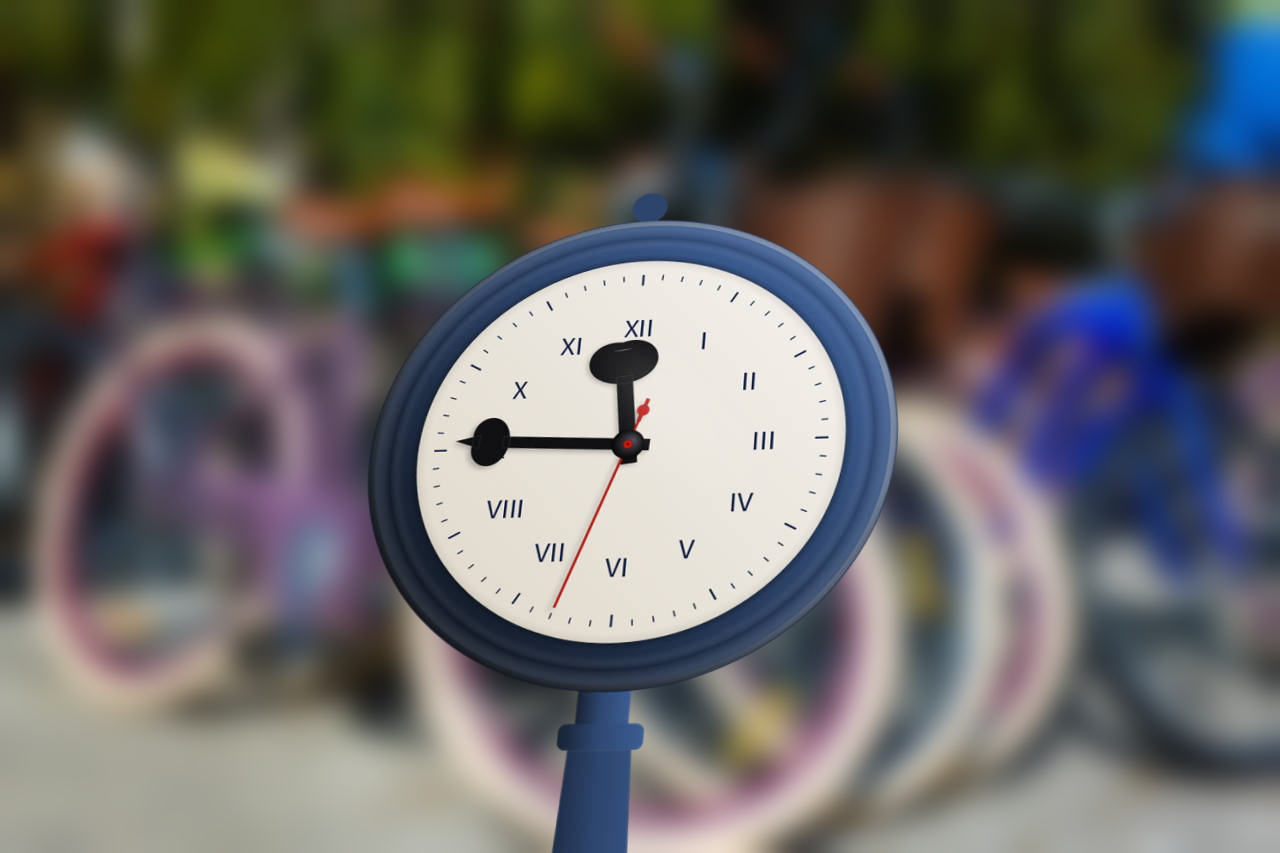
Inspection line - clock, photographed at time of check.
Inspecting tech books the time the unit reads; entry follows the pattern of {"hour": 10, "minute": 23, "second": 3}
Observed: {"hour": 11, "minute": 45, "second": 33}
